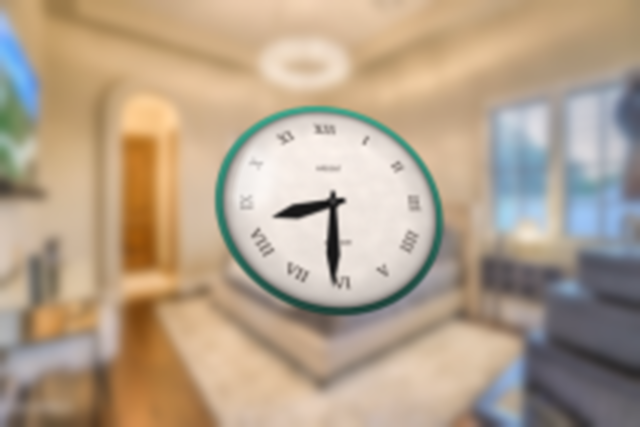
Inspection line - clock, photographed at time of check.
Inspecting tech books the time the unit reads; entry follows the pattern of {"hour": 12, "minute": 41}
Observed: {"hour": 8, "minute": 31}
